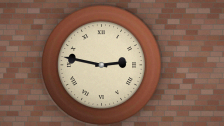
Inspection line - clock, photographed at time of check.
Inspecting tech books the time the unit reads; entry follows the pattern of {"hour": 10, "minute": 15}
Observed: {"hour": 2, "minute": 47}
